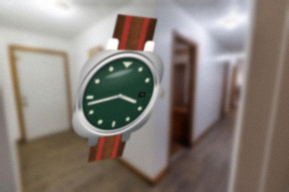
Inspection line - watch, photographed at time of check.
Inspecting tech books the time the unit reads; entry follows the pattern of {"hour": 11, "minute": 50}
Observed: {"hour": 3, "minute": 43}
